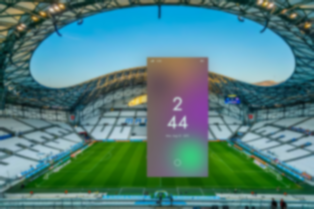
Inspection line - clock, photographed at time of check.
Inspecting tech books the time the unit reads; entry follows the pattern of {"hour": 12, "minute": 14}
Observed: {"hour": 2, "minute": 44}
